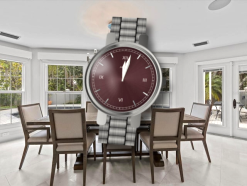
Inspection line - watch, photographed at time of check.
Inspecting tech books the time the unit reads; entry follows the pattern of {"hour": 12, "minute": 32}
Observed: {"hour": 12, "minute": 2}
